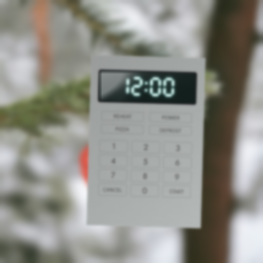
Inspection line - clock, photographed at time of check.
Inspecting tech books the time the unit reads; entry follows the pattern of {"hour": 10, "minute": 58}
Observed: {"hour": 12, "minute": 0}
